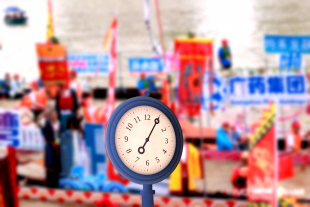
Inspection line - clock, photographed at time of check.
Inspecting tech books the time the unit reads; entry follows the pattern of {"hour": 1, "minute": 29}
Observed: {"hour": 7, "minute": 5}
